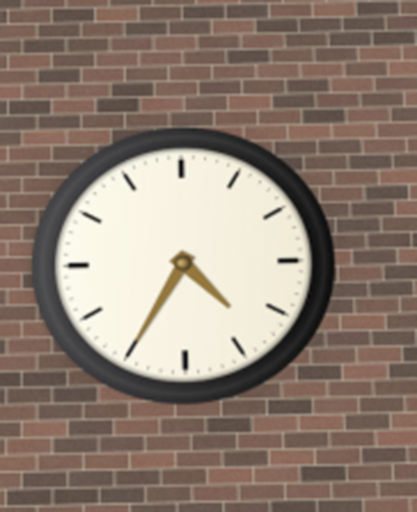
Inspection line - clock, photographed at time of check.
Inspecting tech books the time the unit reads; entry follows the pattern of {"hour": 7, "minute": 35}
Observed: {"hour": 4, "minute": 35}
